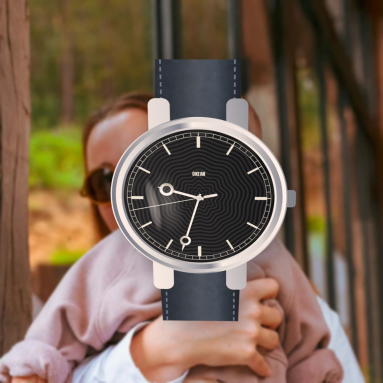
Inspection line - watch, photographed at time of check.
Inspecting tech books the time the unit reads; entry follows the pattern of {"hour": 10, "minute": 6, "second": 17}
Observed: {"hour": 9, "minute": 32, "second": 43}
